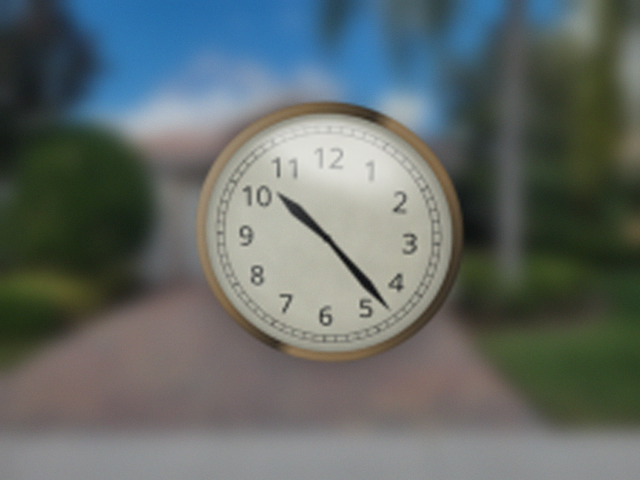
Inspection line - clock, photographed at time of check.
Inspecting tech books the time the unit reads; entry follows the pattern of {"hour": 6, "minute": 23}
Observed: {"hour": 10, "minute": 23}
